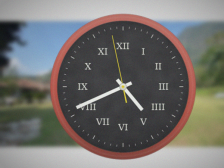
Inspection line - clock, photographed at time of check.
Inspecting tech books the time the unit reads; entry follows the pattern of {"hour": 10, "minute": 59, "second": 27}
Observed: {"hour": 4, "minute": 40, "second": 58}
